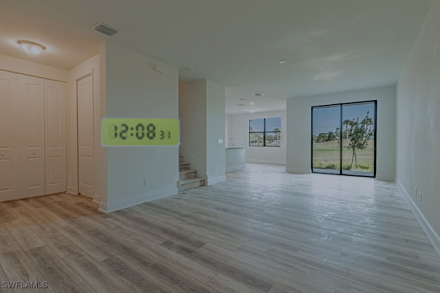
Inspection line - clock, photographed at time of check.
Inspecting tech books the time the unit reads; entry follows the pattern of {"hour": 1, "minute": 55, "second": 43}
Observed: {"hour": 12, "minute": 8, "second": 31}
